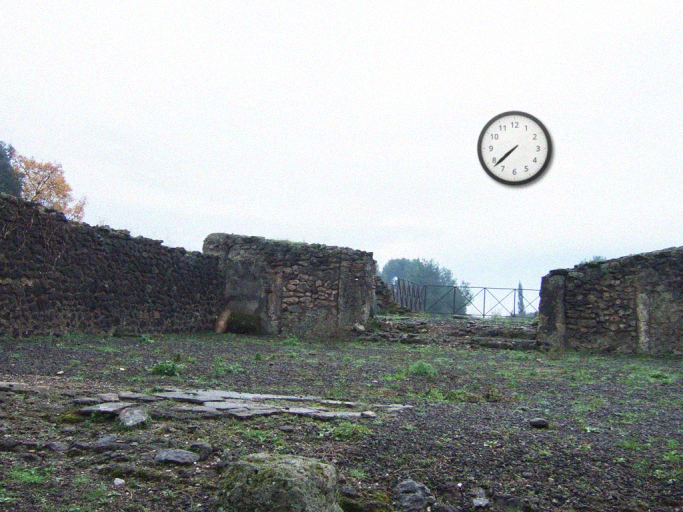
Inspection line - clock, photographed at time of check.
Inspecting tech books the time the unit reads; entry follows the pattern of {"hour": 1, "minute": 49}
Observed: {"hour": 7, "minute": 38}
